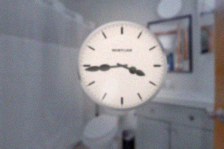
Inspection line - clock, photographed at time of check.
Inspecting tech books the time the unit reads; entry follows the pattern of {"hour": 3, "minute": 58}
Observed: {"hour": 3, "minute": 44}
